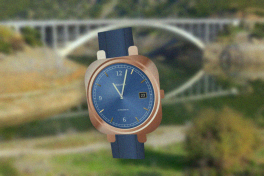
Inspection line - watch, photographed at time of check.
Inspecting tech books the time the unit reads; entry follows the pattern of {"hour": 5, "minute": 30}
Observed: {"hour": 11, "minute": 3}
